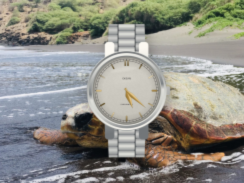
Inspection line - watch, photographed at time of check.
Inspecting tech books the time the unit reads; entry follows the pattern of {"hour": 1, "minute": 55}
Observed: {"hour": 5, "minute": 22}
